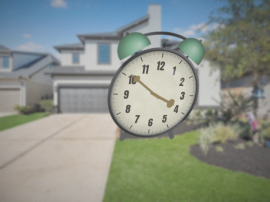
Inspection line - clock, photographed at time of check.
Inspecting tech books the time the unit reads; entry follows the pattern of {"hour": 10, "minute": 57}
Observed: {"hour": 3, "minute": 51}
